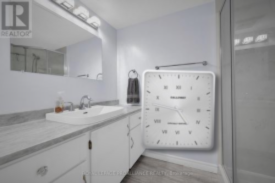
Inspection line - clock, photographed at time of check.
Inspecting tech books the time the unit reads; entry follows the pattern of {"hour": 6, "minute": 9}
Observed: {"hour": 4, "minute": 47}
